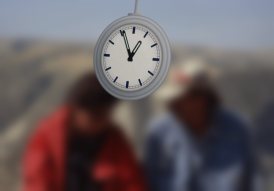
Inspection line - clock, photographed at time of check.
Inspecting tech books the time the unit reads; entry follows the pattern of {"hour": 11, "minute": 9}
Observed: {"hour": 12, "minute": 56}
